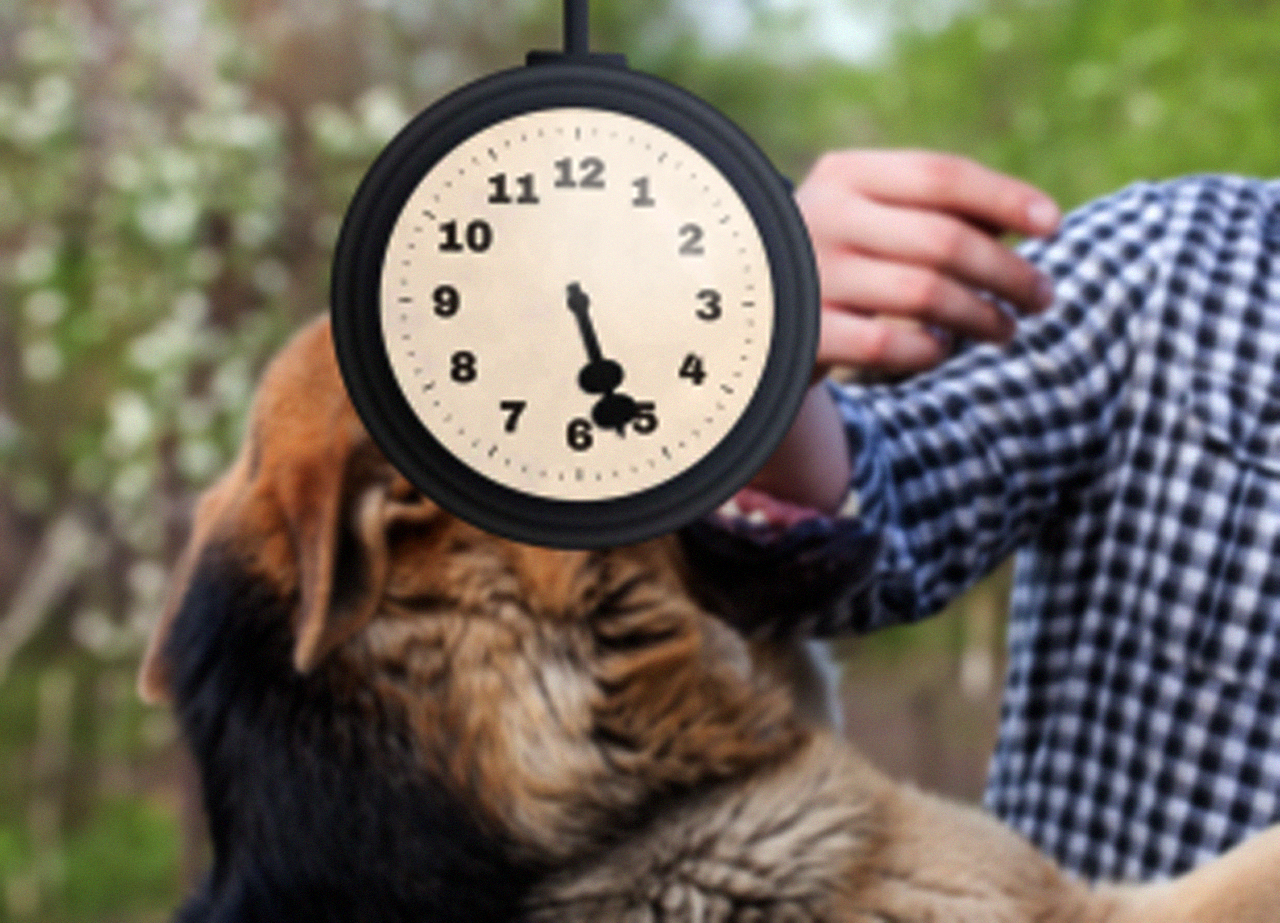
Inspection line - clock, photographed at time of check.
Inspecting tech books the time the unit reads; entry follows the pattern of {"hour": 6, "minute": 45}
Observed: {"hour": 5, "minute": 27}
